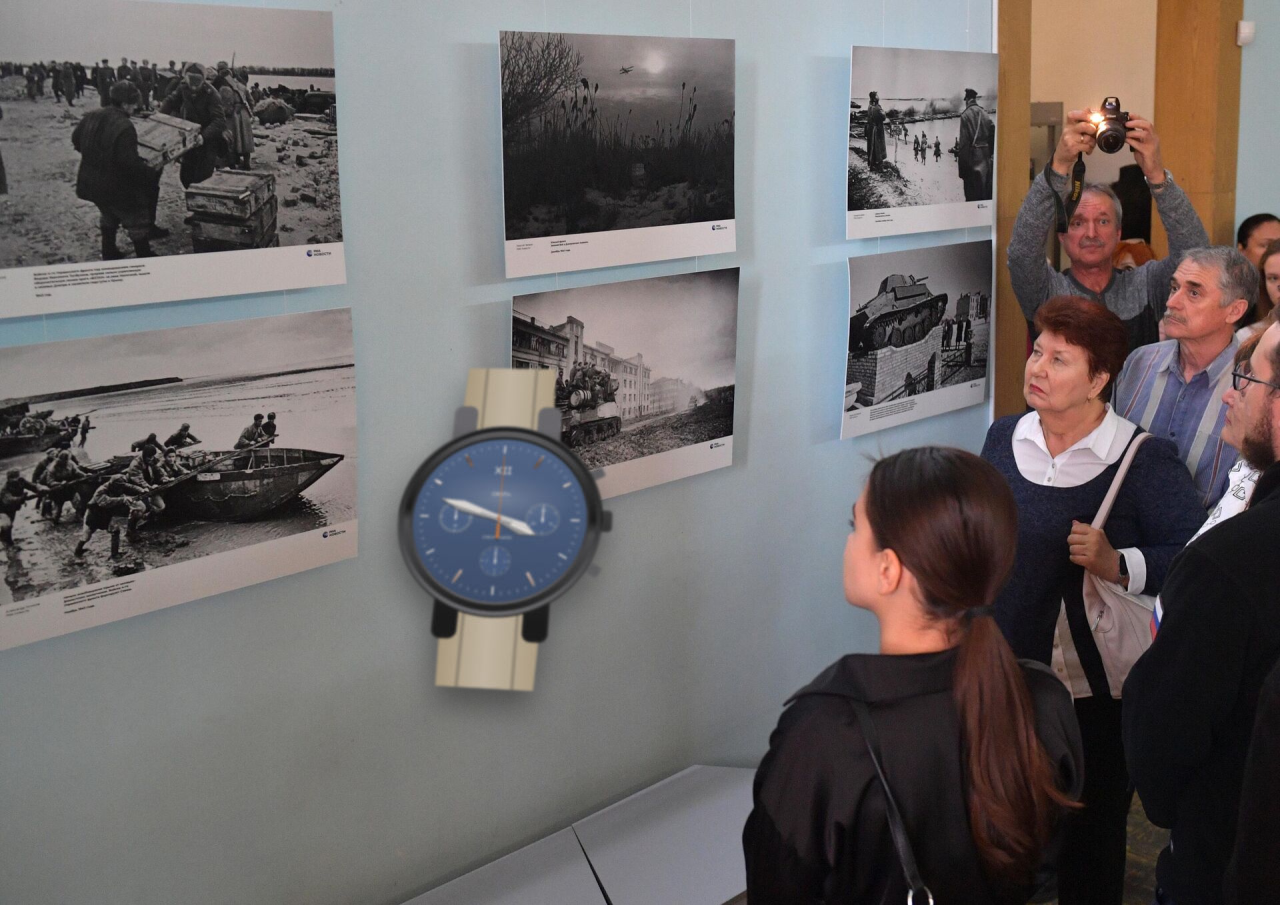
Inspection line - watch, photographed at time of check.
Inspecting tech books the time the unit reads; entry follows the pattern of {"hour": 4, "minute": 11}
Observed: {"hour": 3, "minute": 48}
